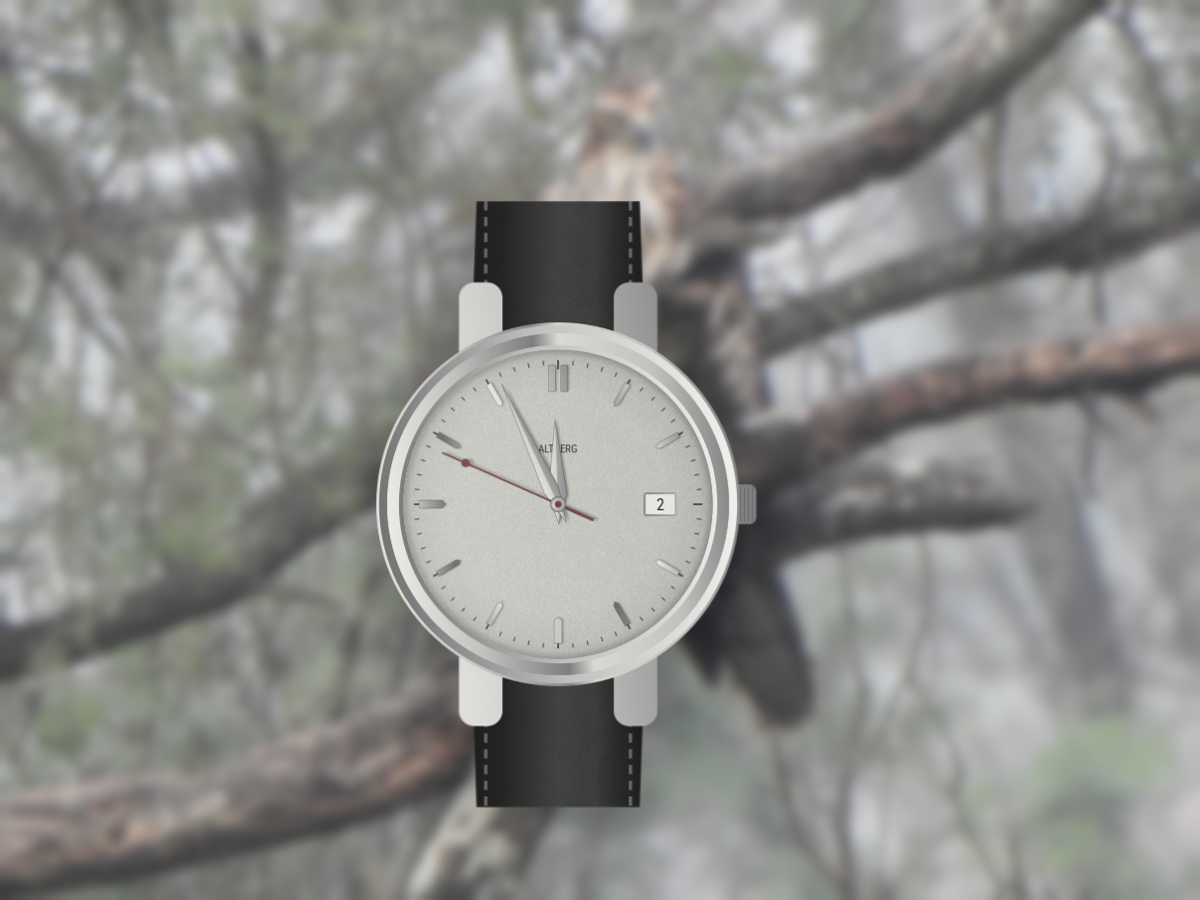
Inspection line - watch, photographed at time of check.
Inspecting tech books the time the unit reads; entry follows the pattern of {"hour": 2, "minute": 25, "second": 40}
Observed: {"hour": 11, "minute": 55, "second": 49}
